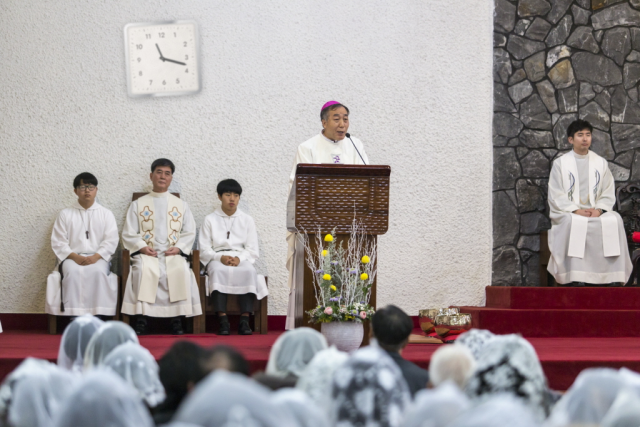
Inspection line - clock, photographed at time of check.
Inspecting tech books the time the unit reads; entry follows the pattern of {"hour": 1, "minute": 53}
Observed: {"hour": 11, "minute": 18}
